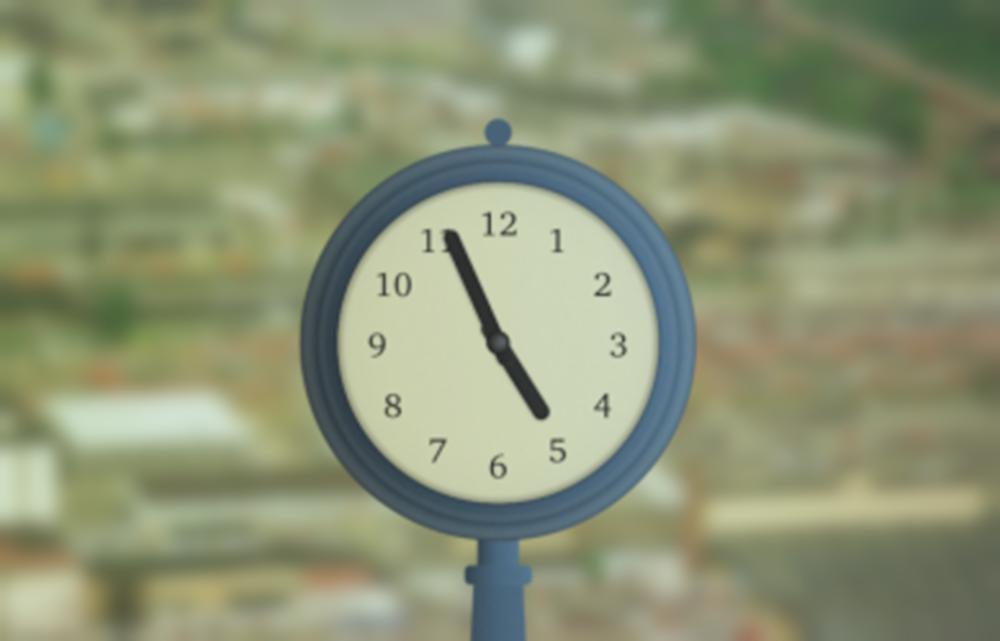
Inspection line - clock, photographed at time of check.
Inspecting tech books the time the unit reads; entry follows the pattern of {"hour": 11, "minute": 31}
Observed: {"hour": 4, "minute": 56}
